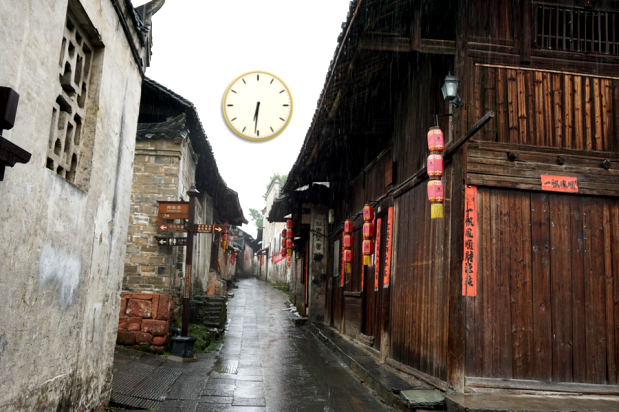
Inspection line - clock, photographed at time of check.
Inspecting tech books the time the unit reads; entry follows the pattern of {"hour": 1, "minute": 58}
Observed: {"hour": 6, "minute": 31}
